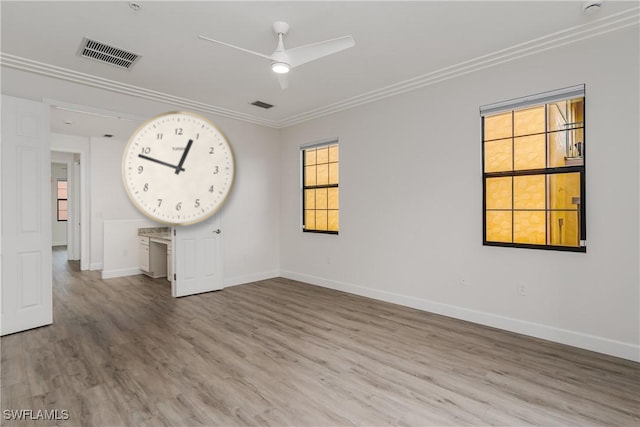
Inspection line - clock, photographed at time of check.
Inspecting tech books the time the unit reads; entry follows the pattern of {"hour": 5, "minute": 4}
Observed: {"hour": 12, "minute": 48}
